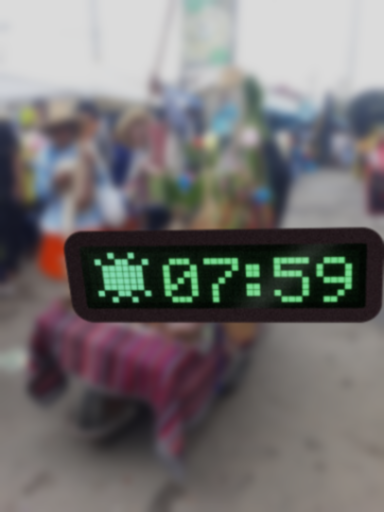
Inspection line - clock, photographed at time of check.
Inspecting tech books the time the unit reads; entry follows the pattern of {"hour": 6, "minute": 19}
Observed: {"hour": 7, "minute": 59}
